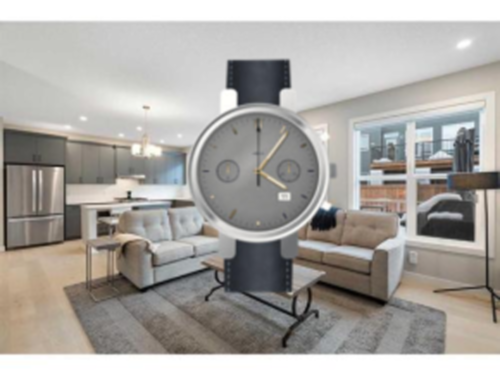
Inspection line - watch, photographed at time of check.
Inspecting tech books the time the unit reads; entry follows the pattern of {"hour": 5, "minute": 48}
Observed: {"hour": 4, "minute": 6}
